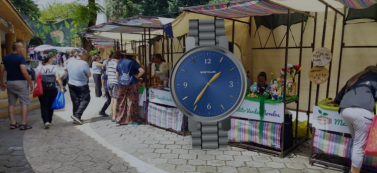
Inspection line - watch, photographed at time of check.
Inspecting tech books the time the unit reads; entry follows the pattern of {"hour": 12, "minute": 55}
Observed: {"hour": 1, "minute": 36}
